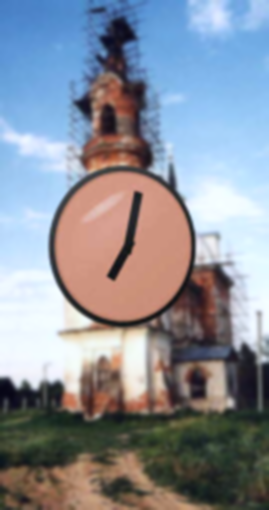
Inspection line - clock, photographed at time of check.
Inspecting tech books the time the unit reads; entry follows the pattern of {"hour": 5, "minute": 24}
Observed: {"hour": 7, "minute": 2}
